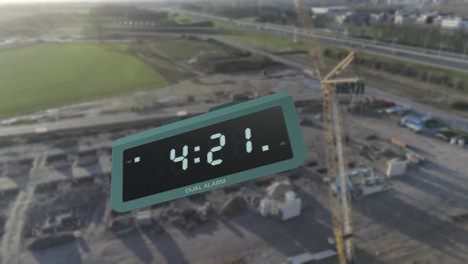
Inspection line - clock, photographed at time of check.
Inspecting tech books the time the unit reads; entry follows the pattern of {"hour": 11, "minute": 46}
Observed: {"hour": 4, "minute": 21}
